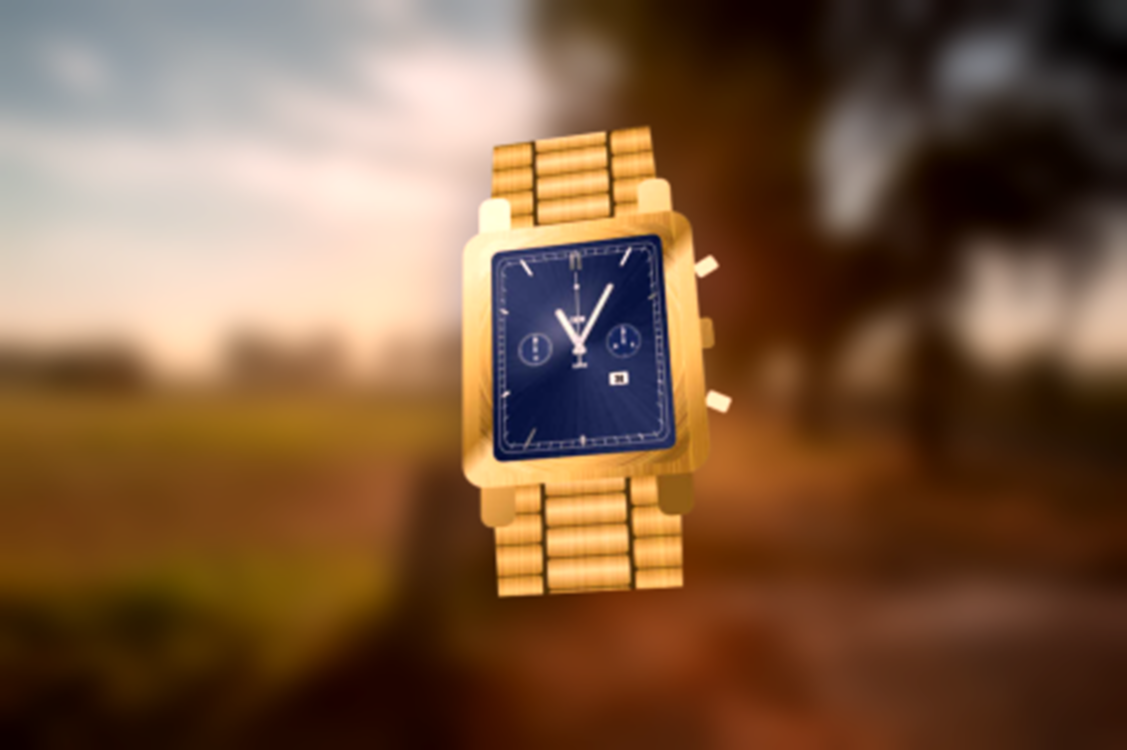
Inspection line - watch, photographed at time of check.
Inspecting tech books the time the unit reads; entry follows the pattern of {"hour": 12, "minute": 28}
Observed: {"hour": 11, "minute": 5}
